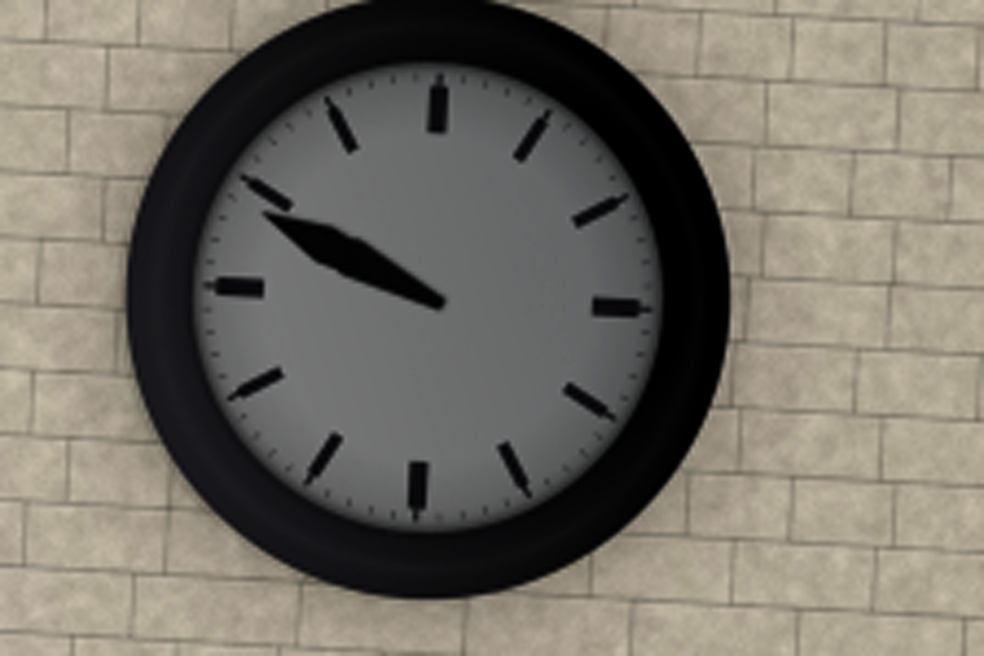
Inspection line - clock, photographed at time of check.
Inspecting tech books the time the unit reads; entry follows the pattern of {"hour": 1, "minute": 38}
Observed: {"hour": 9, "minute": 49}
